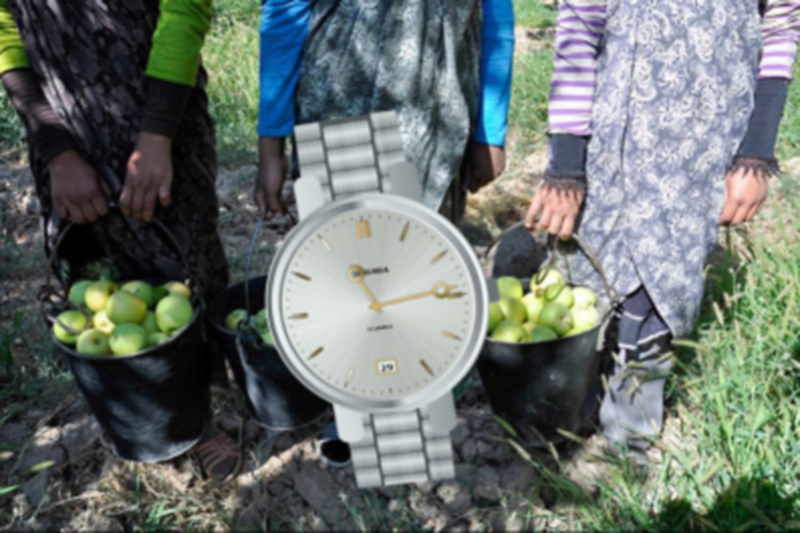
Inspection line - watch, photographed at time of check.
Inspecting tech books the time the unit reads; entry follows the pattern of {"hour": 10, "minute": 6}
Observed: {"hour": 11, "minute": 14}
